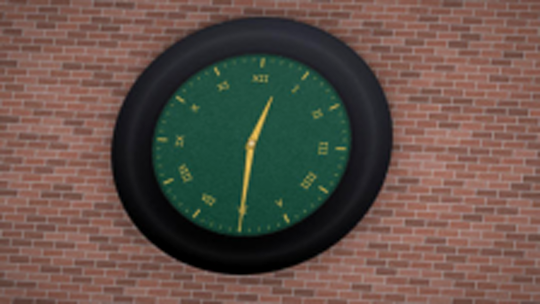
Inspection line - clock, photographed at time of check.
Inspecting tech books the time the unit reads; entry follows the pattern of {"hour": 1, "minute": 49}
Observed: {"hour": 12, "minute": 30}
